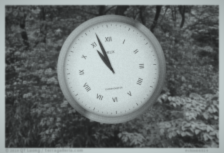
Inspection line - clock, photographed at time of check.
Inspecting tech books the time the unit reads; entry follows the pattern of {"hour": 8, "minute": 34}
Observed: {"hour": 10, "minute": 57}
